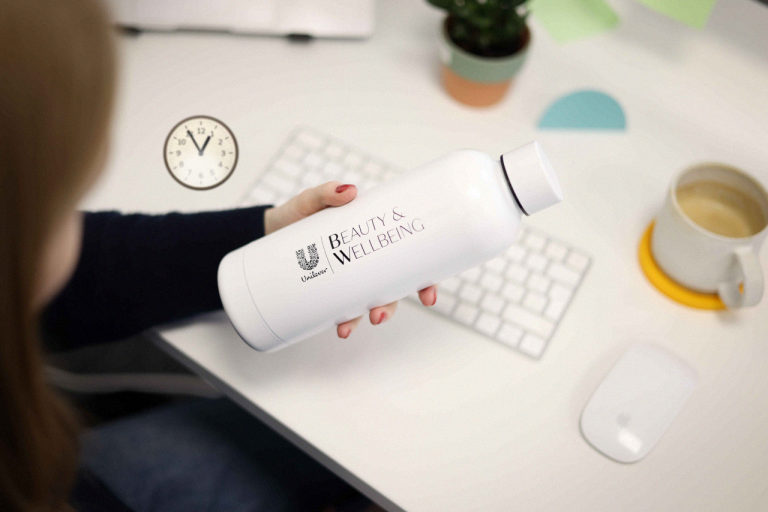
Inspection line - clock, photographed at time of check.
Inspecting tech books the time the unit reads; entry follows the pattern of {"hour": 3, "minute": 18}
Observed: {"hour": 12, "minute": 55}
